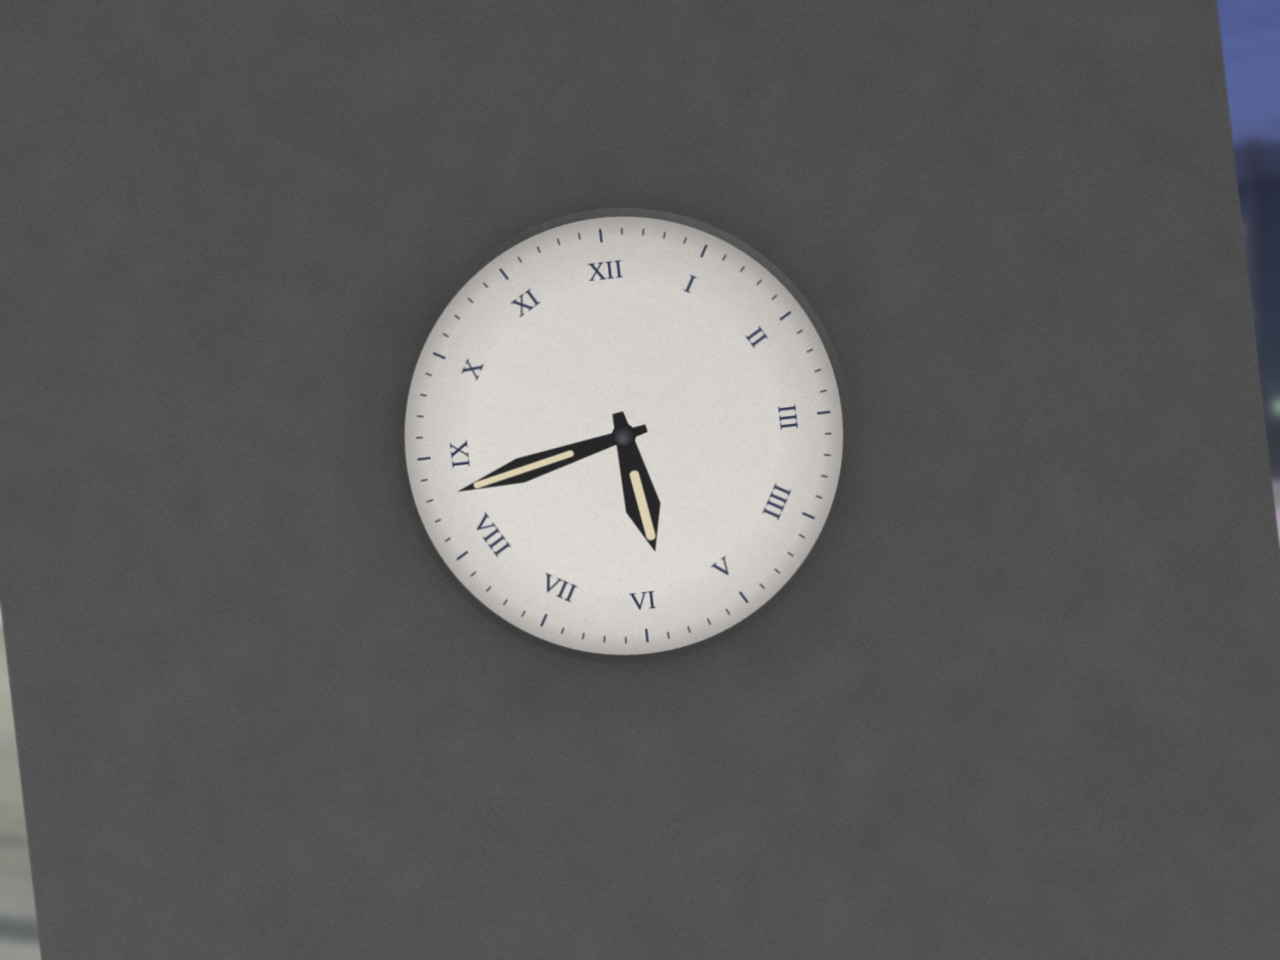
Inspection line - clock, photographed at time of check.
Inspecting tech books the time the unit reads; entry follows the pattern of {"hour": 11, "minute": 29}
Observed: {"hour": 5, "minute": 43}
